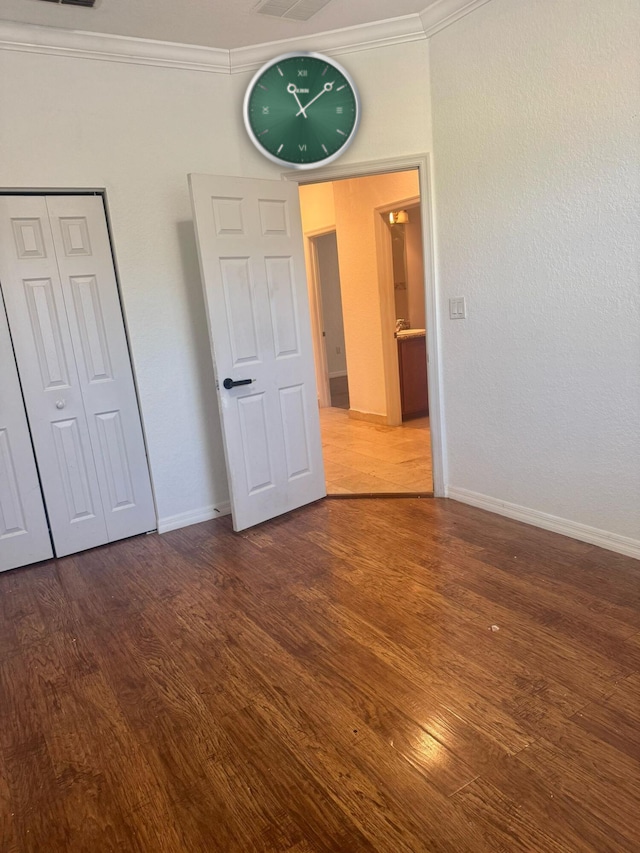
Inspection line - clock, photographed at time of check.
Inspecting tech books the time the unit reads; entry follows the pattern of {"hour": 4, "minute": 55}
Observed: {"hour": 11, "minute": 8}
